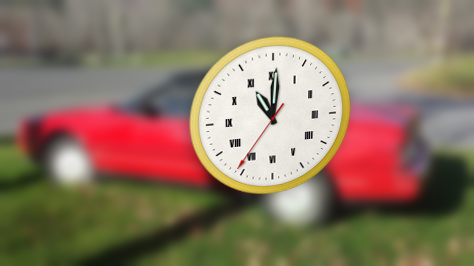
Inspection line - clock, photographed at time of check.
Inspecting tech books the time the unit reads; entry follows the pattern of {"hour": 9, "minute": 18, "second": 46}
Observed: {"hour": 11, "minute": 0, "second": 36}
